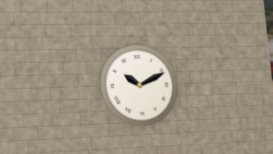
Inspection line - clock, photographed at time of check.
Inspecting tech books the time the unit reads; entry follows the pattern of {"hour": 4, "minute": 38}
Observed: {"hour": 10, "minute": 11}
